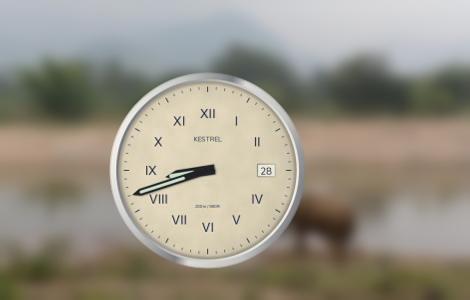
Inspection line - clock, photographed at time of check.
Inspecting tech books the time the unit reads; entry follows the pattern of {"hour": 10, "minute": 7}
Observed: {"hour": 8, "minute": 42}
